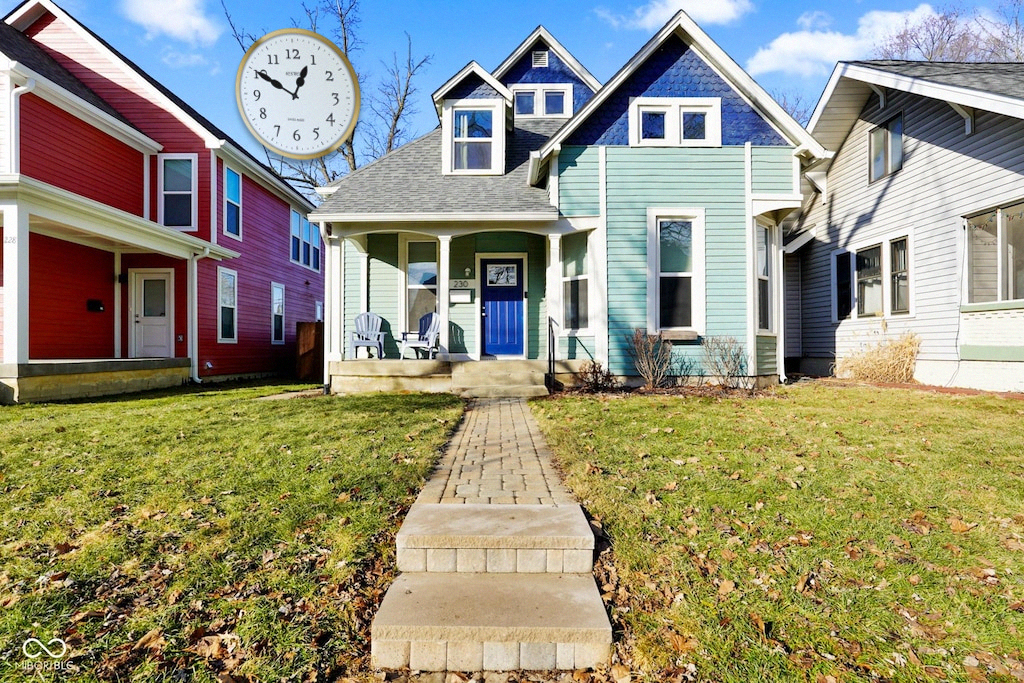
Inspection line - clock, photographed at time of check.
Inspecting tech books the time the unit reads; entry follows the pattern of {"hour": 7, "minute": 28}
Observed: {"hour": 12, "minute": 50}
